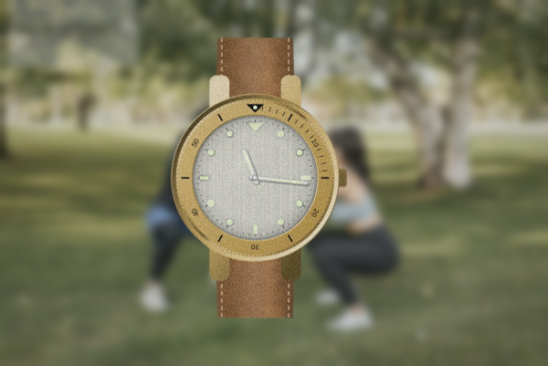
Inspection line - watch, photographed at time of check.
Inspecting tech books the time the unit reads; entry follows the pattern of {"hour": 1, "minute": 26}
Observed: {"hour": 11, "minute": 16}
